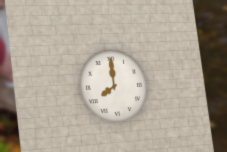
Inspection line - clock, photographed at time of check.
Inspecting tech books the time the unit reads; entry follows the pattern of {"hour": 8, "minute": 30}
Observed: {"hour": 8, "minute": 0}
